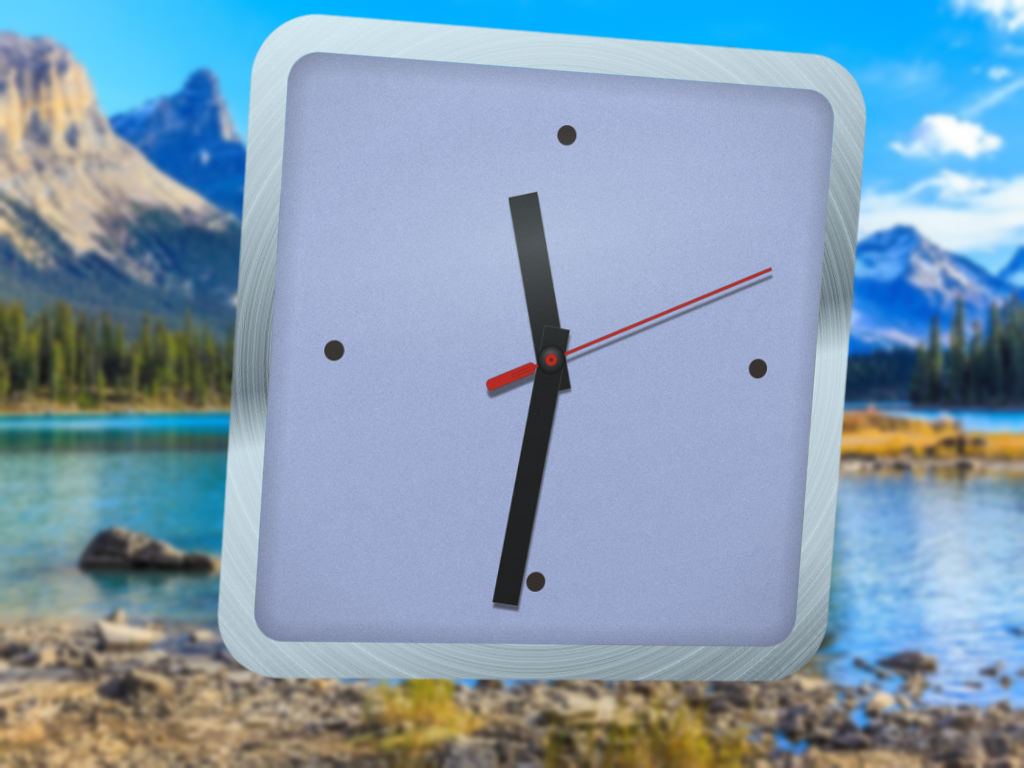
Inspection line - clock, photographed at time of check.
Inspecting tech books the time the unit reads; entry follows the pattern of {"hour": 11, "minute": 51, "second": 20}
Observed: {"hour": 11, "minute": 31, "second": 11}
